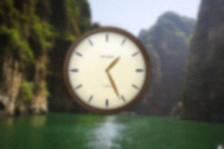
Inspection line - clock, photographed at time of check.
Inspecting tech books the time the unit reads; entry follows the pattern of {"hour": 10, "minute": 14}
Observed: {"hour": 1, "minute": 26}
